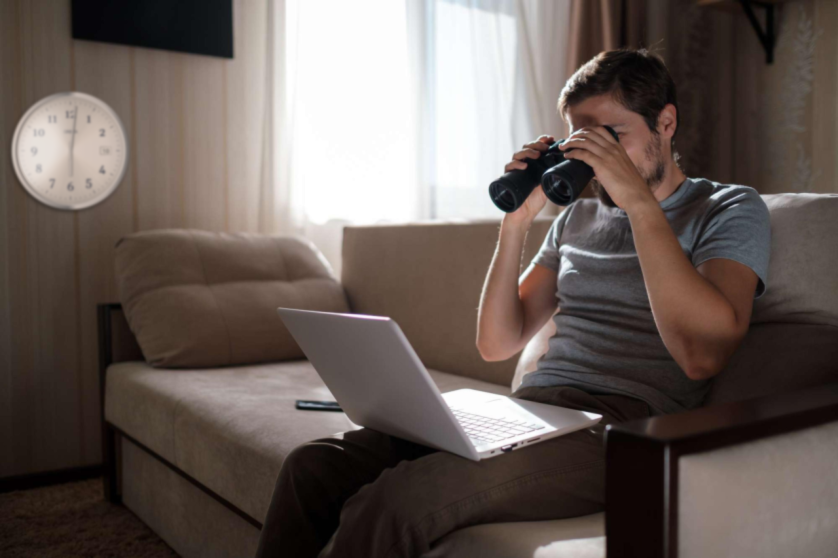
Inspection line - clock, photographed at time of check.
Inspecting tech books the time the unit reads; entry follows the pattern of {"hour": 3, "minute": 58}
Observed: {"hour": 6, "minute": 1}
